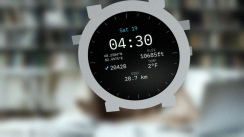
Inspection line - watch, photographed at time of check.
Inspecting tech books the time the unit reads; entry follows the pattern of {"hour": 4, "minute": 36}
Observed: {"hour": 4, "minute": 30}
